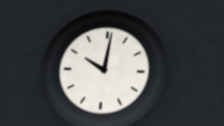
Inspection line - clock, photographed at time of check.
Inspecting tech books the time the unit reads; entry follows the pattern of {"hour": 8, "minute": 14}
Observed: {"hour": 10, "minute": 1}
